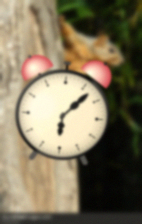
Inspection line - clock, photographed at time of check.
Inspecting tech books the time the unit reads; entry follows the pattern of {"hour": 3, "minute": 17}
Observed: {"hour": 6, "minute": 7}
